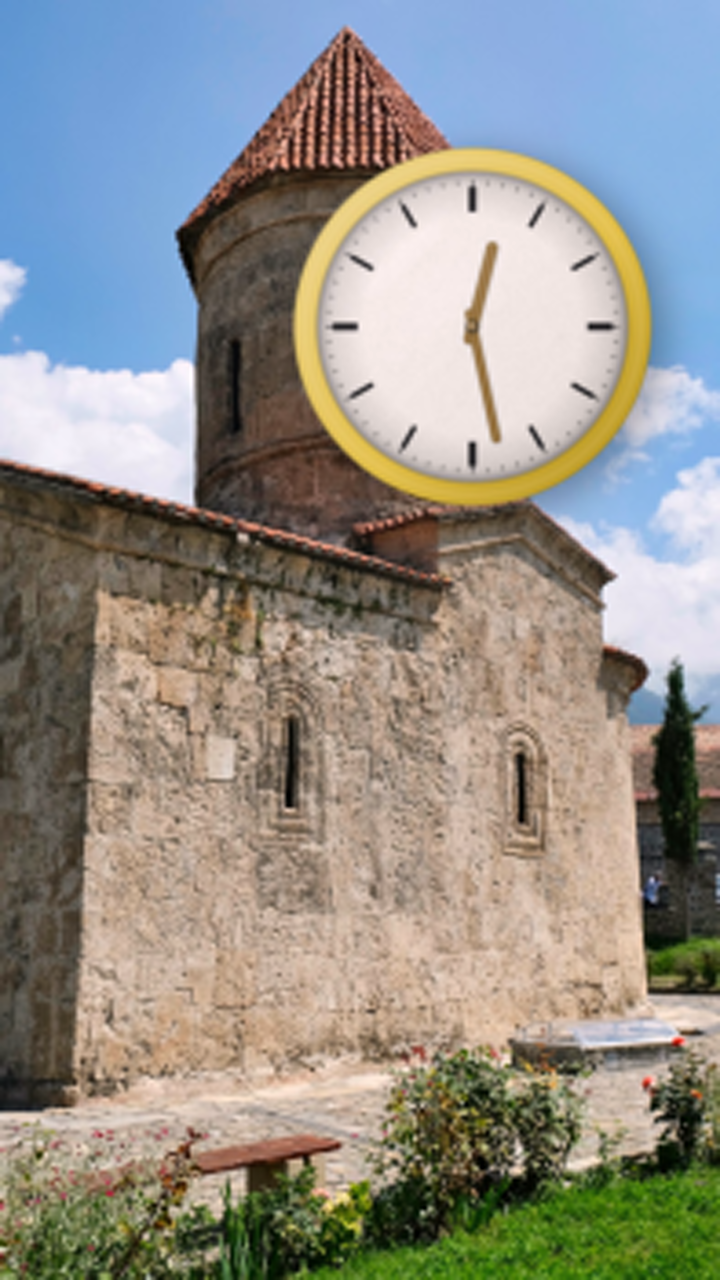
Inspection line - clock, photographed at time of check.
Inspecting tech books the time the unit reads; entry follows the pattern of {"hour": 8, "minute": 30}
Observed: {"hour": 12, "minute": 28}
